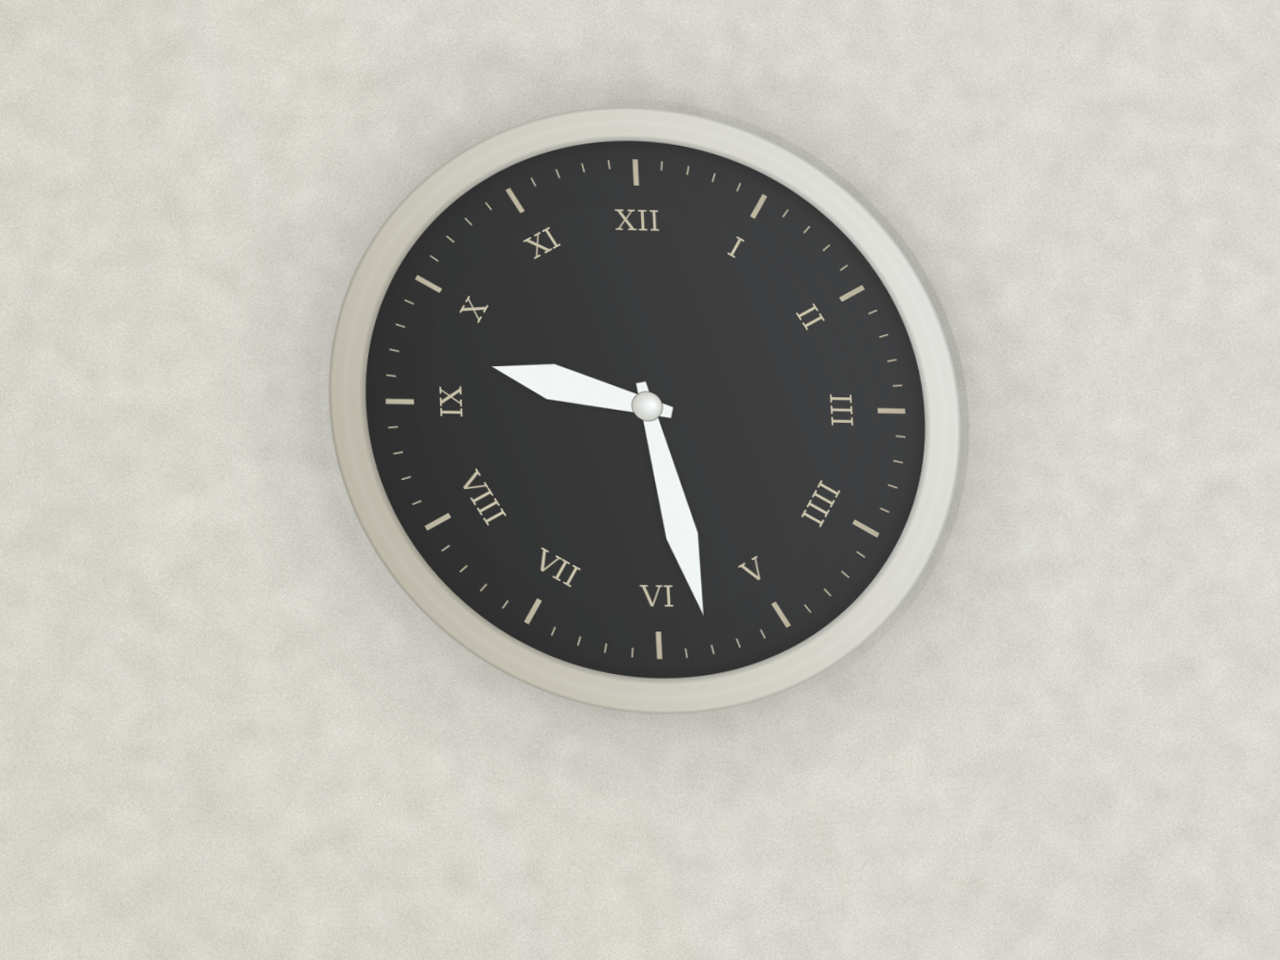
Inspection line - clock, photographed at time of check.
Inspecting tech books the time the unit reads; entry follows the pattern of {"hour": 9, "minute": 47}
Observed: {"hour": 9, "minute": 28}
